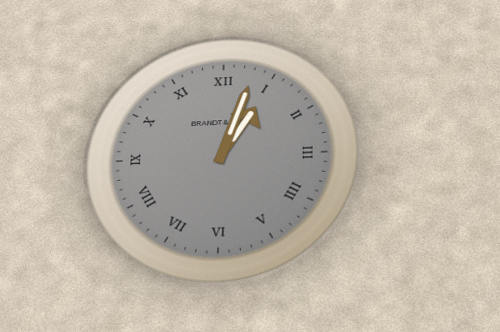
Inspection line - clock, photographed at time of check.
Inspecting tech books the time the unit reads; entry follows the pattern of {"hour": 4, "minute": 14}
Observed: {"hour": 1, "minute": 3}
